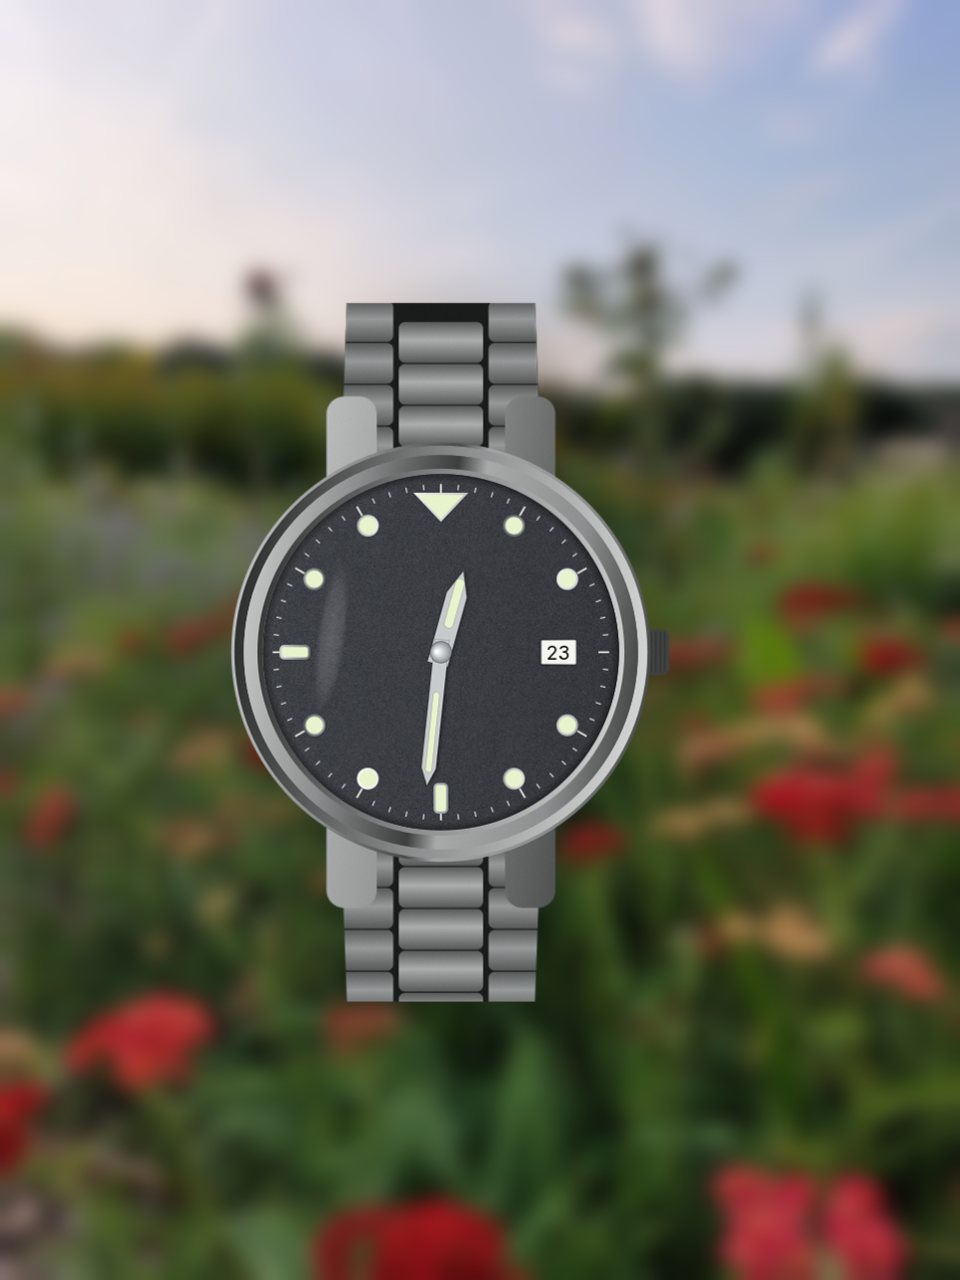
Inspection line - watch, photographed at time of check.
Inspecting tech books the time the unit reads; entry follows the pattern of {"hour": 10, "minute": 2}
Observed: {"hour": 12, "minute": 31}
